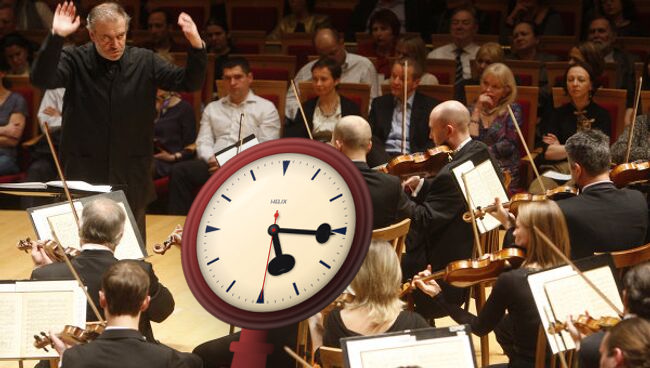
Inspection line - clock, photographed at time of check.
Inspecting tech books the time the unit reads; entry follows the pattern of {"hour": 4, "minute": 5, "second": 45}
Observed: {"hour": 5, "minute": 15, "second": 30}
